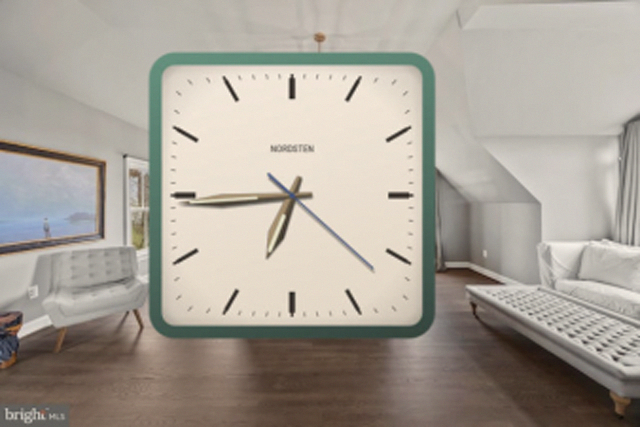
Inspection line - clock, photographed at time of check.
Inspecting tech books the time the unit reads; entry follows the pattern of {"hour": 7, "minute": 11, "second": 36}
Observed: {"hour": 6, "minute": 44, "second": 22}
